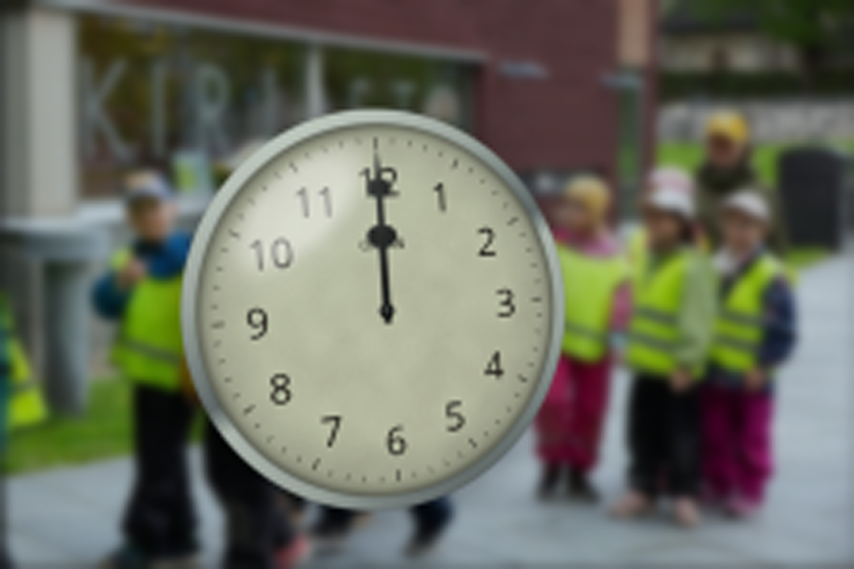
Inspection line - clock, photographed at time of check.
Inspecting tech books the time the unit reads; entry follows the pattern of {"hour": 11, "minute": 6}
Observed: {"hour": 12, "minute": 0}
